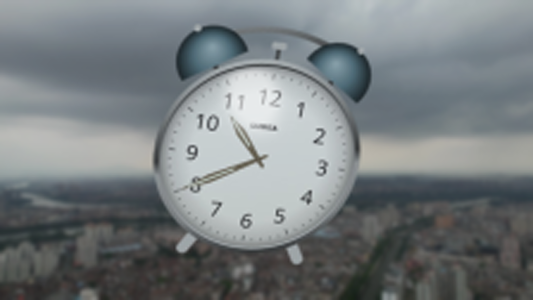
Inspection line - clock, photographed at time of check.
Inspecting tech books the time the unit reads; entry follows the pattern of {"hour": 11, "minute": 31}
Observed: {"hour": 10, "minute": 40}
